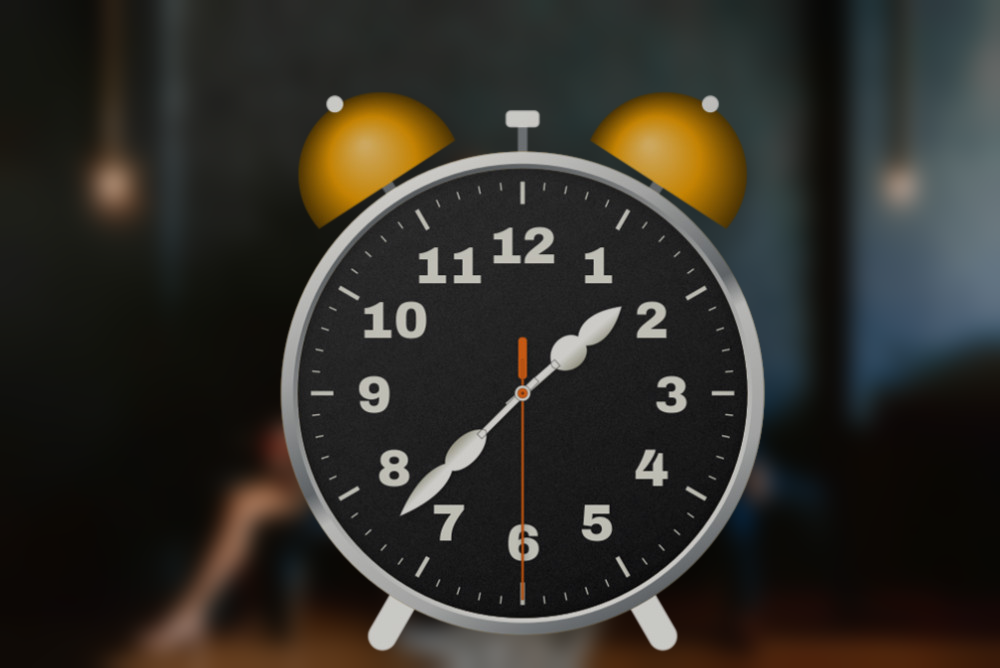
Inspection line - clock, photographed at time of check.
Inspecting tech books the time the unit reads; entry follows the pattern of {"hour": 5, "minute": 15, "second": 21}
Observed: {"hour": 1, "minute": 37, "second": 30}
